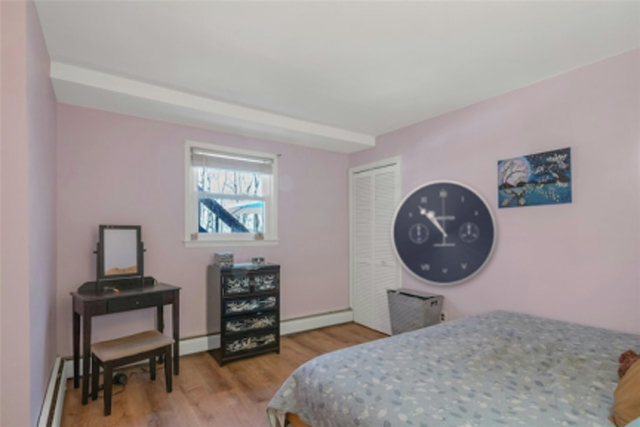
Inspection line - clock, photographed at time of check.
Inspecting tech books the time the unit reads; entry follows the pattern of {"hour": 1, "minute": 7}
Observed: {"hour": 10, "minute": 53}
